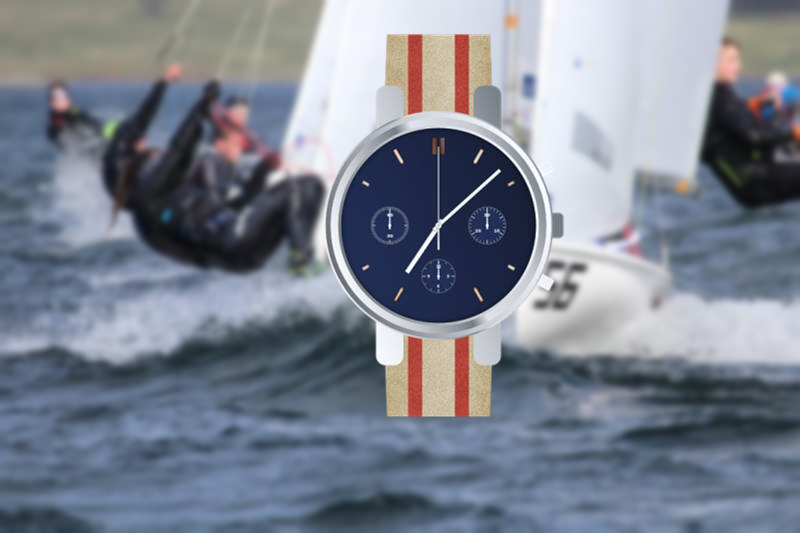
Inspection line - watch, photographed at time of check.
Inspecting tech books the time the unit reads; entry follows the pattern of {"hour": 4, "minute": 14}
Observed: {"hour": 7, "minute": 8}
